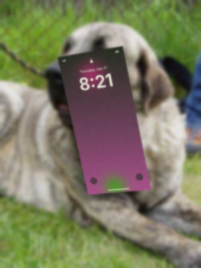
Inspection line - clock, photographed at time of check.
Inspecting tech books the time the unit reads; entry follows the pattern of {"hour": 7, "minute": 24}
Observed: {"hour": 8, "minute": 21}
